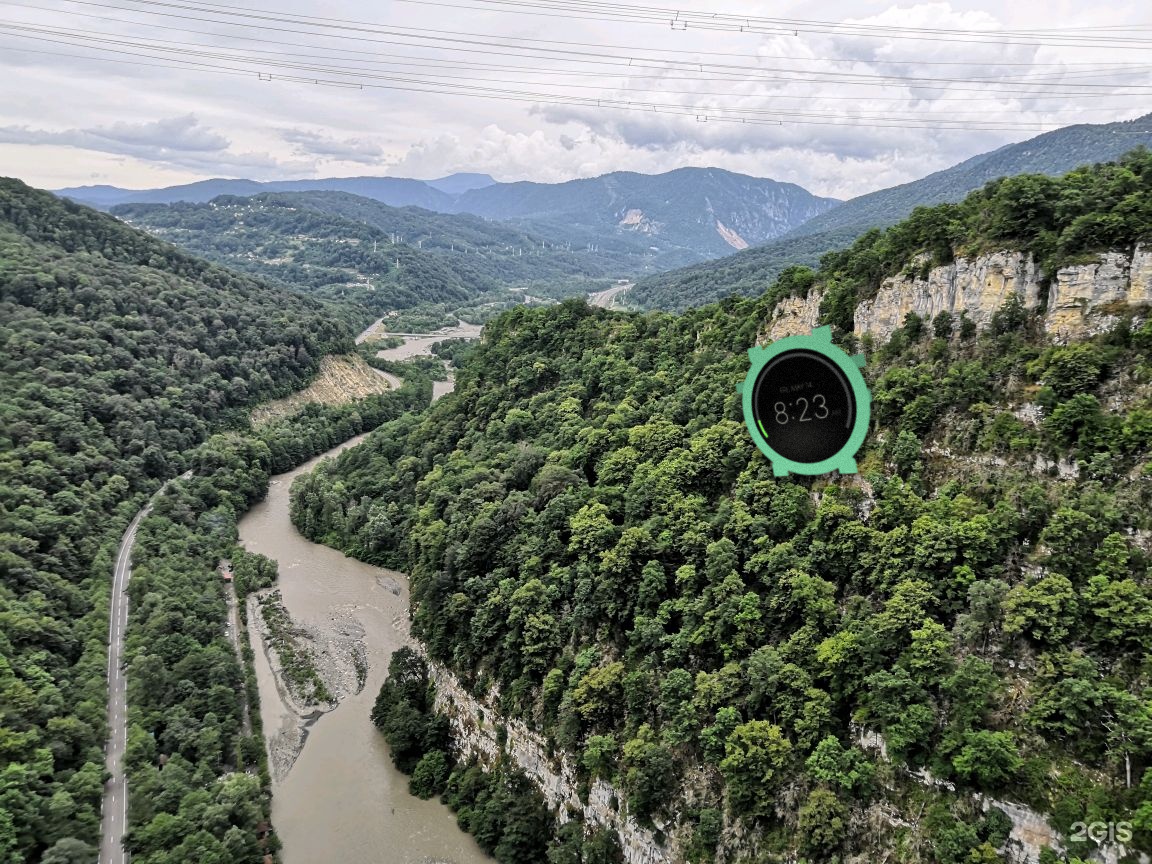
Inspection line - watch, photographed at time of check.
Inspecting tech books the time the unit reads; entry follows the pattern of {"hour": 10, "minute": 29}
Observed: {"hour": 8, "minute": 23}
